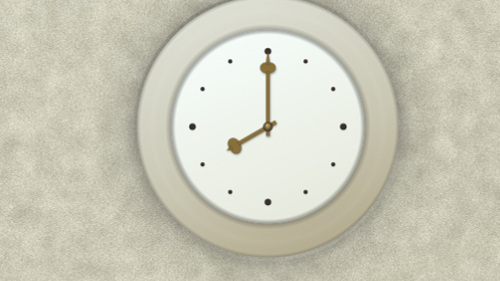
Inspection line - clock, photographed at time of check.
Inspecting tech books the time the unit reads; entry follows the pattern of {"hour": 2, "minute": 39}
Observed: {"hour": 8, "minute": 0}
